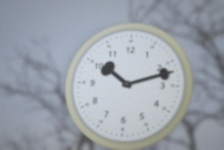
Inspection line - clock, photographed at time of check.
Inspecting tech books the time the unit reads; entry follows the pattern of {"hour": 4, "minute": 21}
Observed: {"hour": 10, "minute": 12}
